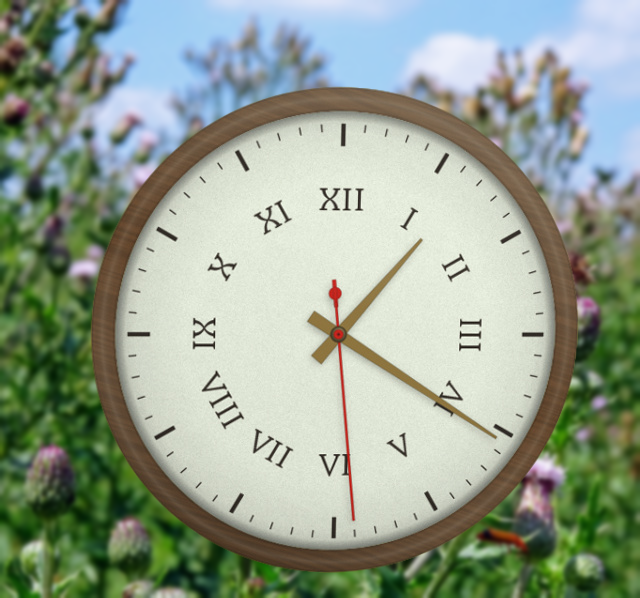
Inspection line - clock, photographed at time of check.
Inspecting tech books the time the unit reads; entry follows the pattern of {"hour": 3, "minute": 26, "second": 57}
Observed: {"hour": 1, "minute": 20, "second": 29}
